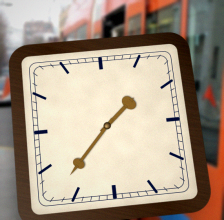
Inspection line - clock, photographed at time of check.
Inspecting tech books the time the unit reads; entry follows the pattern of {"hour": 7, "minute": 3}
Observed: {"hour": 1, "minute": 37}
